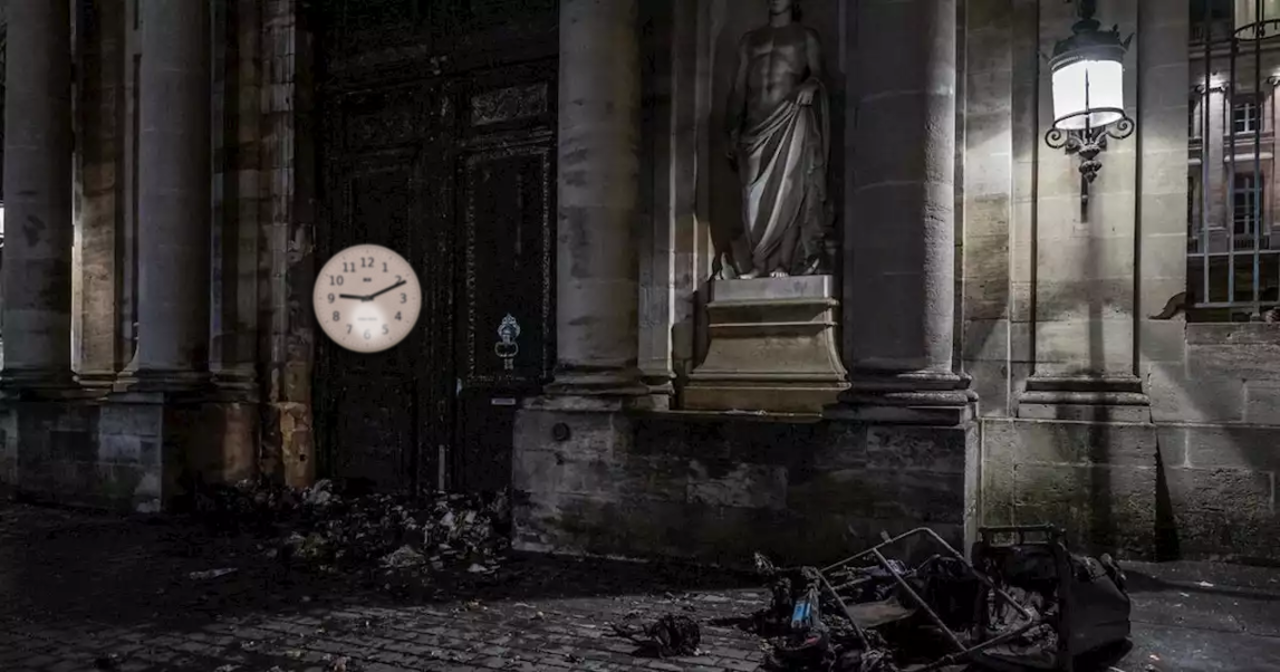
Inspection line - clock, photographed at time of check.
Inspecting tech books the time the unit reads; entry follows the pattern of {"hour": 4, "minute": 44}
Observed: {"hour": 9, "minute": 11}
